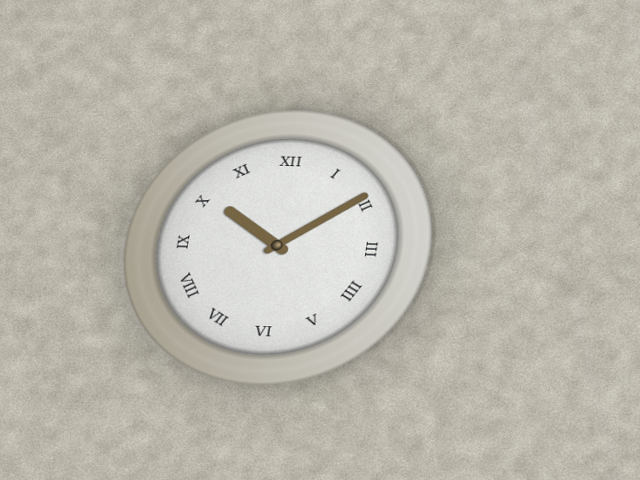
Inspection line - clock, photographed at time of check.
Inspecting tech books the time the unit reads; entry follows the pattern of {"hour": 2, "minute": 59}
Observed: {"hour": 10, "minute": 9}
